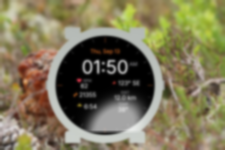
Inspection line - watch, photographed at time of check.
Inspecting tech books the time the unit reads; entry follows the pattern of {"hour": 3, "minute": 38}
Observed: {"hour": 1, "minute": 50}
